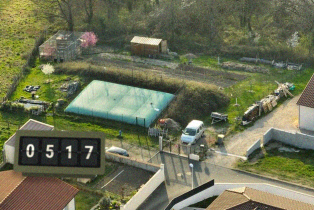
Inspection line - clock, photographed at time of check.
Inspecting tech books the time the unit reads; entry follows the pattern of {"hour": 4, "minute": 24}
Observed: {"hour": 5, "minute": 17}
